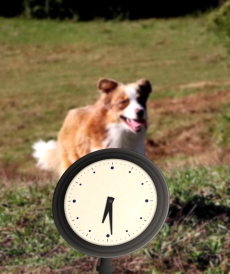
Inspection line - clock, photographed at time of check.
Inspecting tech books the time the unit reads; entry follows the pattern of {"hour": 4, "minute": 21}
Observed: {"hour": 6, "minute": 29}
